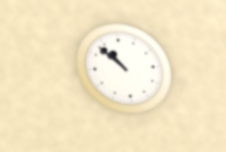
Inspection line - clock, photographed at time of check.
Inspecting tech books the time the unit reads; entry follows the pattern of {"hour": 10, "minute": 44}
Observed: {"hour": 10, "minute": 53}
